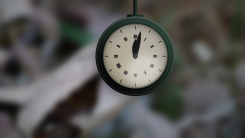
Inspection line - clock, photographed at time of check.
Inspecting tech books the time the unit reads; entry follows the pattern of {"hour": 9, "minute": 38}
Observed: {"hour": 12, "minute": 2}
